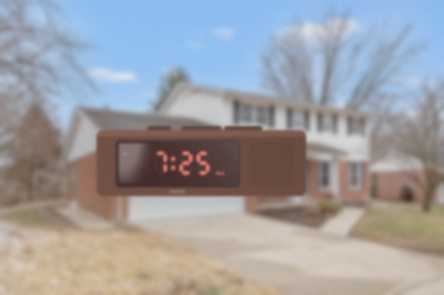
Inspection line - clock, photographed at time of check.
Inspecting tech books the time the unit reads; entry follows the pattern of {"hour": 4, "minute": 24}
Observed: {"hour": 7, "minute": 25}
